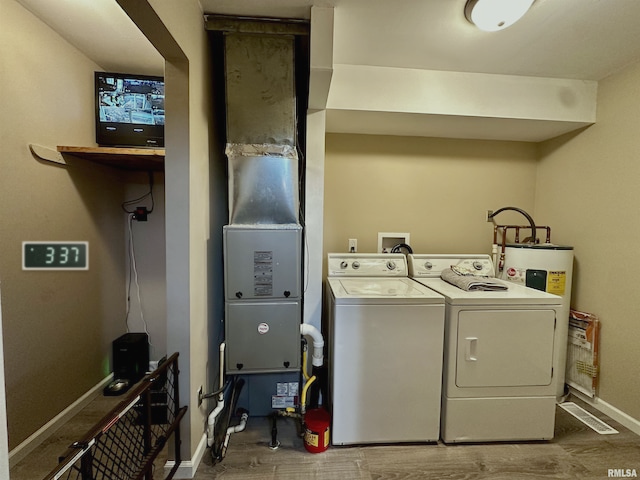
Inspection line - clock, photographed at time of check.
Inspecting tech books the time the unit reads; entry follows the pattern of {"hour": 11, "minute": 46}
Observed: {"hour": 3, "minute": 37}
